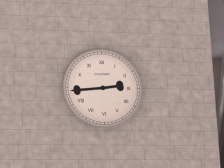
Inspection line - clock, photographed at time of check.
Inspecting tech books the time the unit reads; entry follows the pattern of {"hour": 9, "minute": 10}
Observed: {"hour": 2, "minute": 44}
